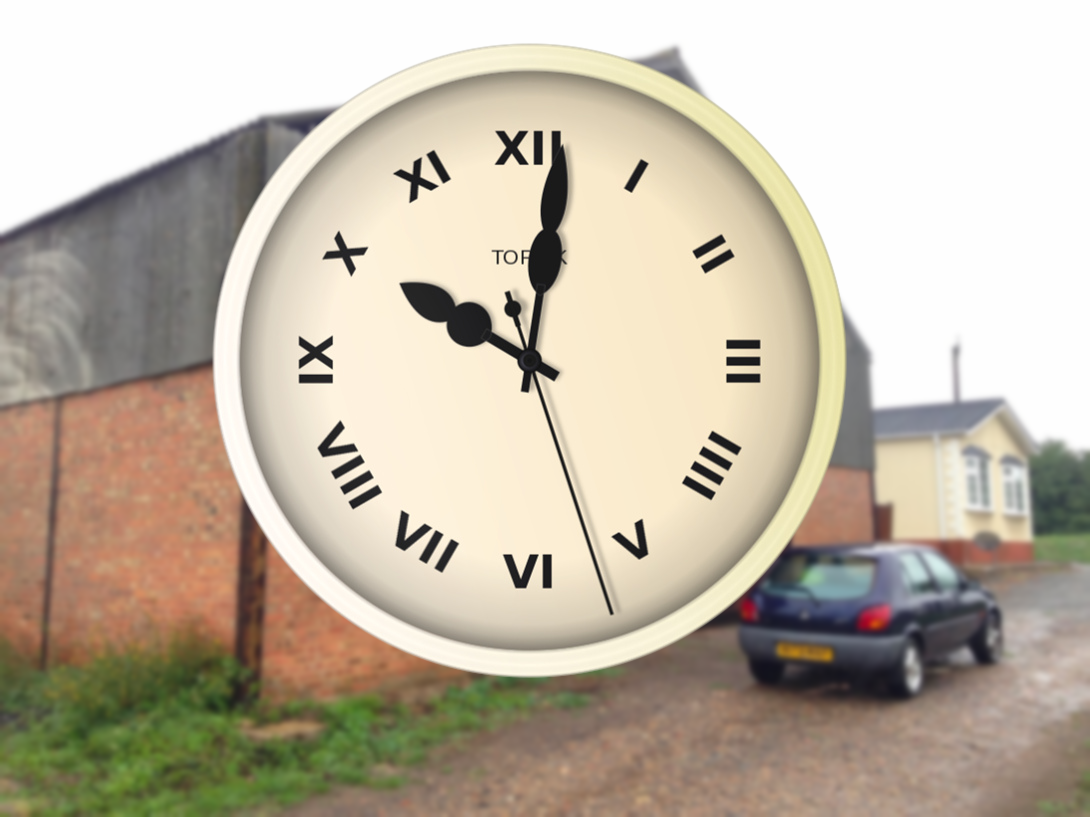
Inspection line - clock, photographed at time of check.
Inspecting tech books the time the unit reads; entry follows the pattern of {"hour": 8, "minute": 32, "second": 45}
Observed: {"hour": 10, "minute": 1, "second": 27}
